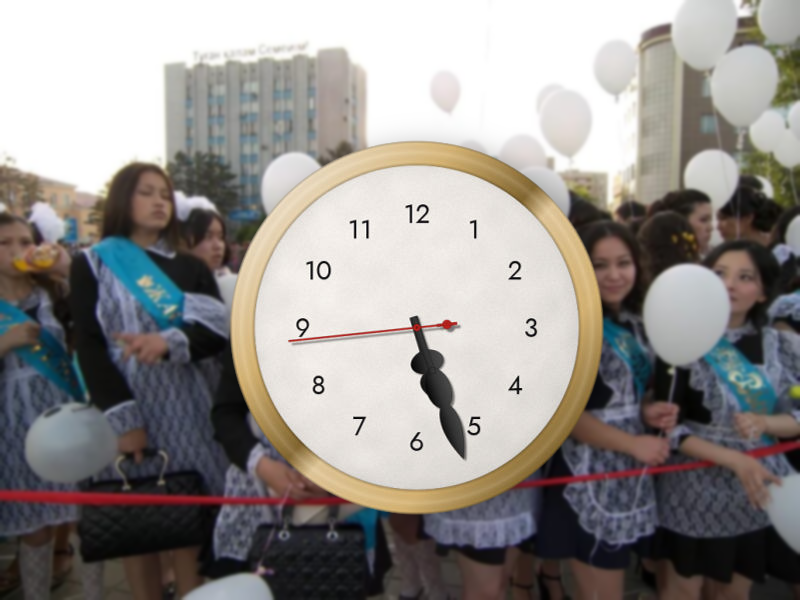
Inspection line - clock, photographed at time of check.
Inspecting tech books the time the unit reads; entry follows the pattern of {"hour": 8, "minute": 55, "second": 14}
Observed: {"hour": 5, "minute": 26, "second": 44}
